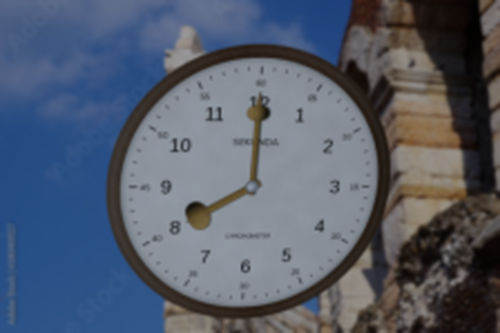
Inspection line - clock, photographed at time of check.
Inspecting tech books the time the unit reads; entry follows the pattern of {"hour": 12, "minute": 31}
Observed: {"hour": 8, "minute": 0}
